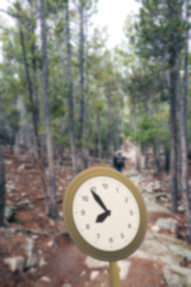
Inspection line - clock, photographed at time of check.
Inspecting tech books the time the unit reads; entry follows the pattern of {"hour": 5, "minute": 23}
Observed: {"hour": 7, "minute": 54}
